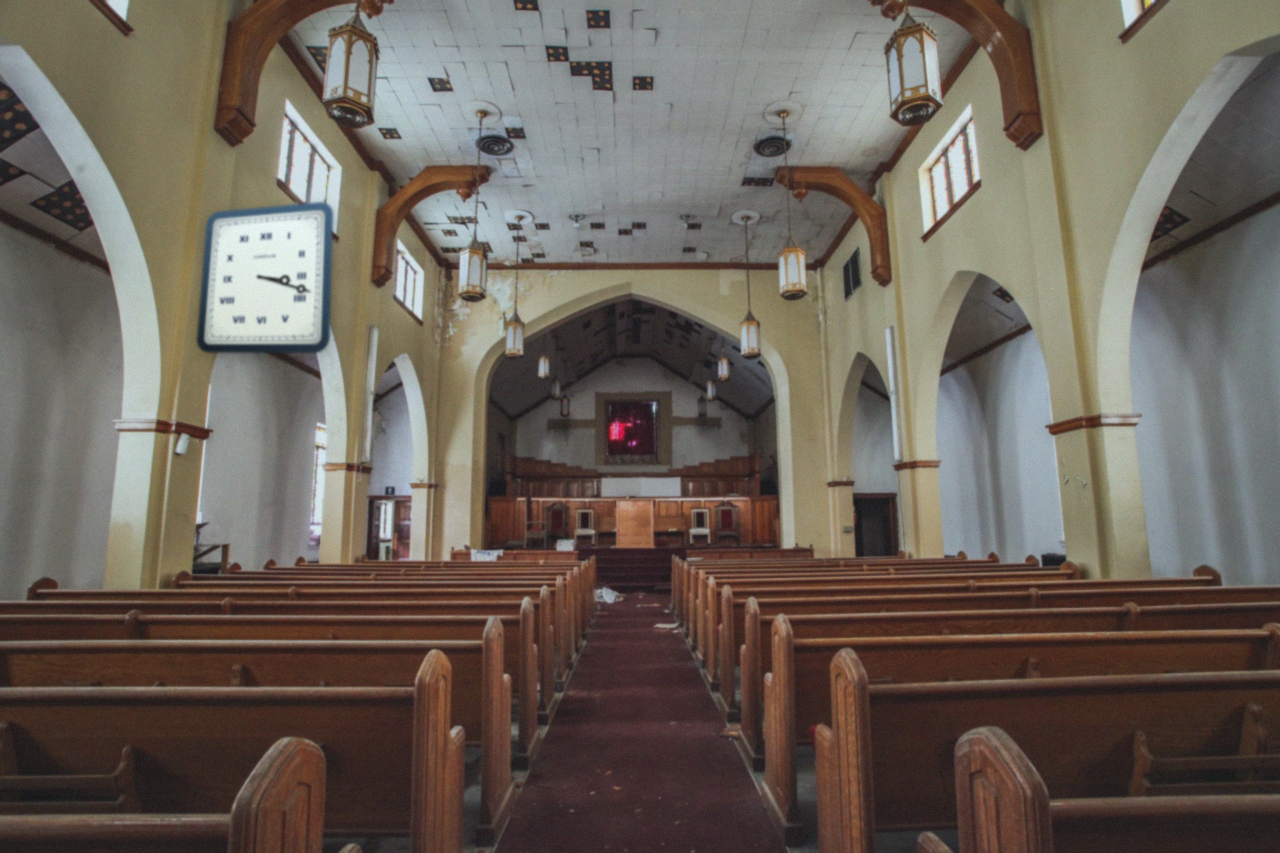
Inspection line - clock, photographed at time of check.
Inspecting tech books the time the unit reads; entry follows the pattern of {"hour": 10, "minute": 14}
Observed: {"hour": 3, "minute": 18}
